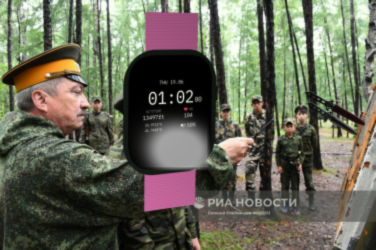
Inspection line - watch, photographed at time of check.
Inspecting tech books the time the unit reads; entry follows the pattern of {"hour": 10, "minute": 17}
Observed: {"hour": 1, "minute": 2}
